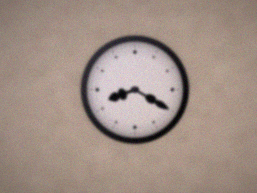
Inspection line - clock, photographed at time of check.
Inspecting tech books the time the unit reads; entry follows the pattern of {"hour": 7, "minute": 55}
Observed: {"hour": 8, "minute": 20}
